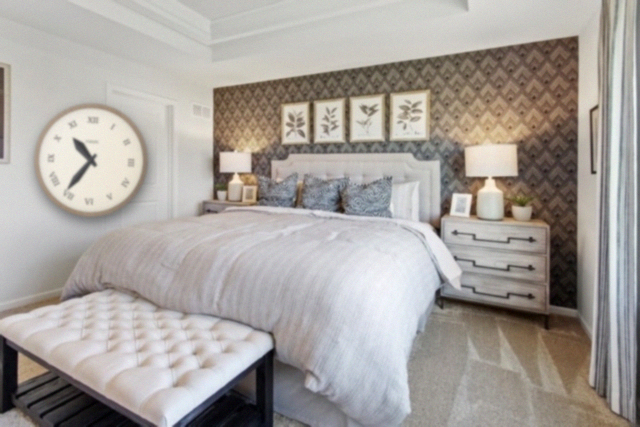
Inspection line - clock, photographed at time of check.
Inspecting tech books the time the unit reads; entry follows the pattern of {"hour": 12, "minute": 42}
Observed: {"hour": 10, "minute": 36}
